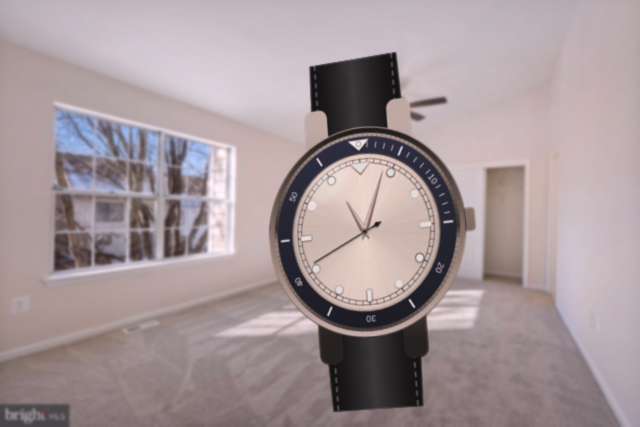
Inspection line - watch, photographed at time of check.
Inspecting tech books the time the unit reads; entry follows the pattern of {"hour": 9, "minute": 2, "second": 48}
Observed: {"hour": 11, "minute": 3, "second": 41}
